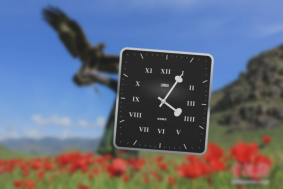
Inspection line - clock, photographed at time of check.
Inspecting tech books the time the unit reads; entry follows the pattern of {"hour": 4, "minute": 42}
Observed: {"hour": 4, "minute": 5}
